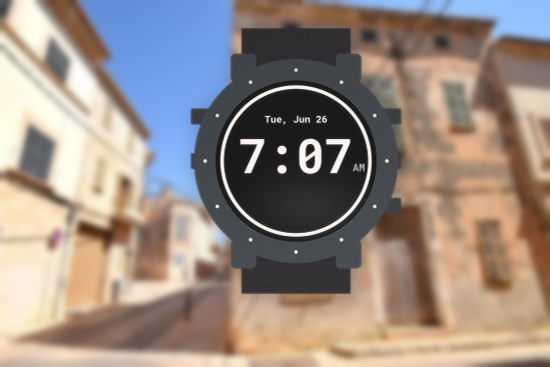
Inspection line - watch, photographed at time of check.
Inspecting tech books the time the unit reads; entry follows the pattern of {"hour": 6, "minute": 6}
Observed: {"hour": 7, "minute": 7}
